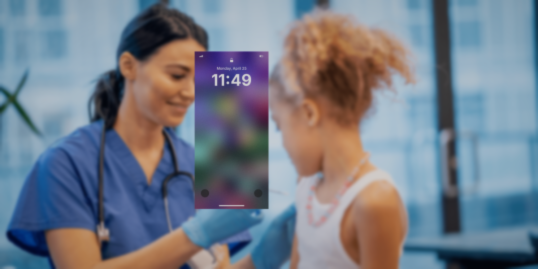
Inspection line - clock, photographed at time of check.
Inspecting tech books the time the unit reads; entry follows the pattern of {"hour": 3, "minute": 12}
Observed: {"hour": 11, "minute": 49}
